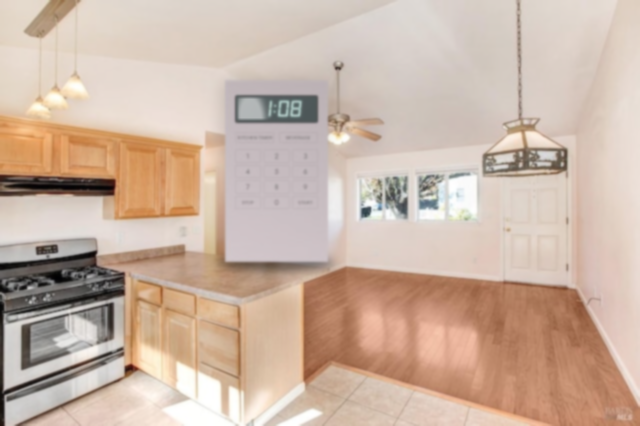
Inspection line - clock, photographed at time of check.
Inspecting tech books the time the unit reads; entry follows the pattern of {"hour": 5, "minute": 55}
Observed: {"hour": 1, "minute": 8}
